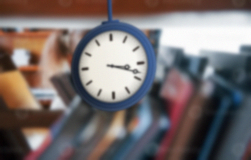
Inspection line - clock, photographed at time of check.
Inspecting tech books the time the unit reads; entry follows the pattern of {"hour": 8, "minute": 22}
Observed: {"hour": 3, "minute": 18}
